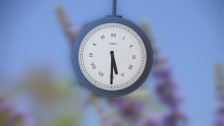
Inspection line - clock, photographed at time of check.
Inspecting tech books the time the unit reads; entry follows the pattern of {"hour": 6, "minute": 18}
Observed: {"hour": 5, "minute": 30}
